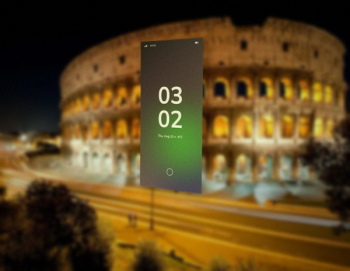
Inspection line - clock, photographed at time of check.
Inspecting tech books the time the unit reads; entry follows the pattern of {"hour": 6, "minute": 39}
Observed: {"hour": 3, "minute": 2}
